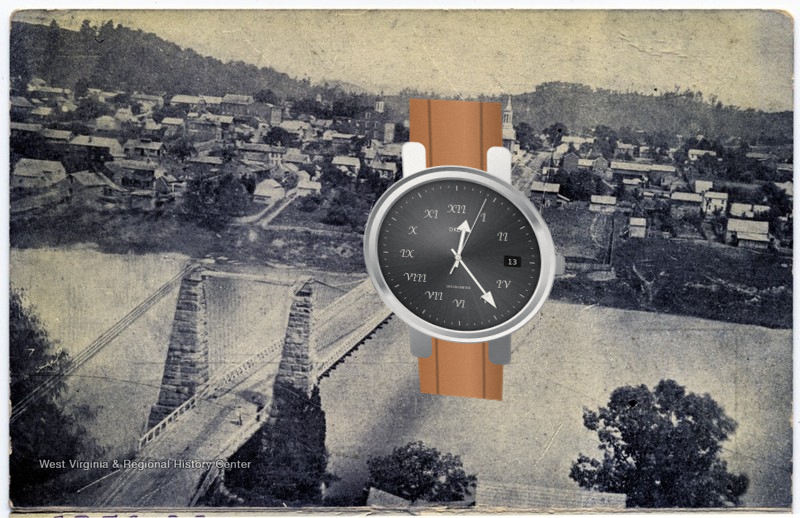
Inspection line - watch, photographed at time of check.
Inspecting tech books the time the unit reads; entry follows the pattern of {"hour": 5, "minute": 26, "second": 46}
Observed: {"hour": 12, "minute": 24, "second": 4}
